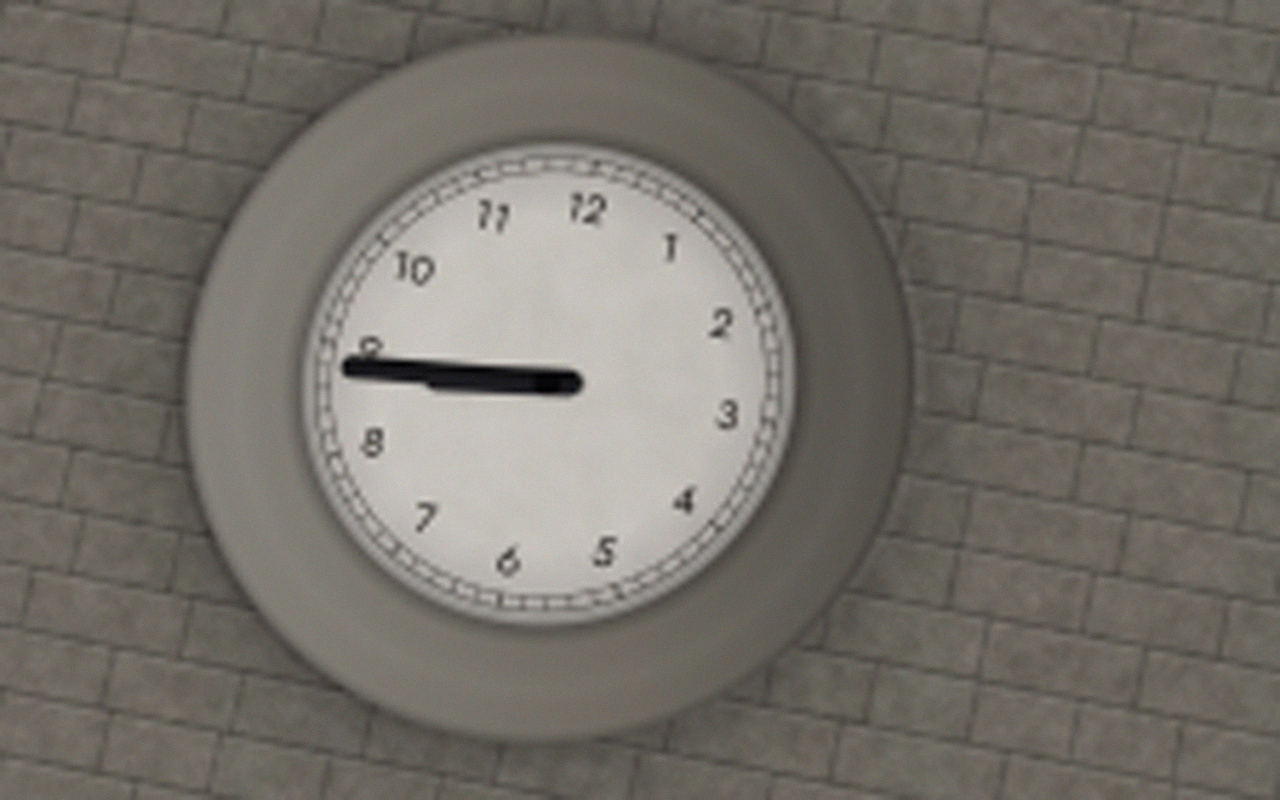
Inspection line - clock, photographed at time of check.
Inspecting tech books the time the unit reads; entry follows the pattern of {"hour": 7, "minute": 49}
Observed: {"hour": 8, "minute": 44}
